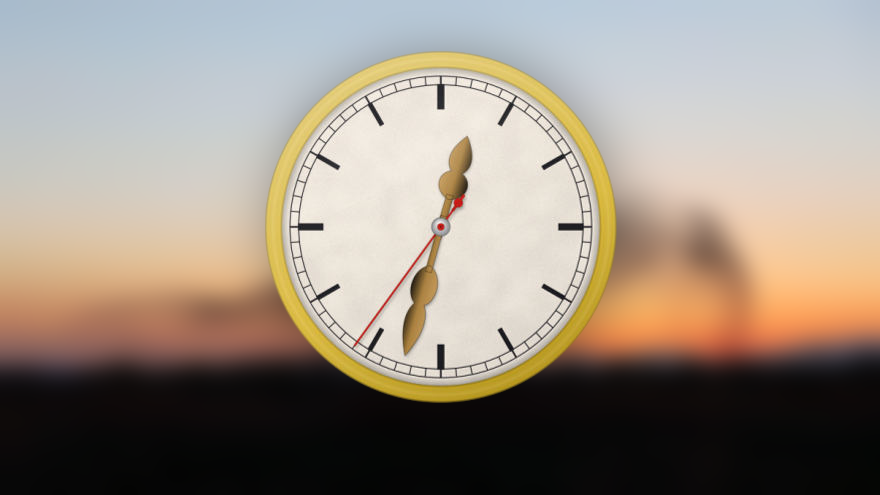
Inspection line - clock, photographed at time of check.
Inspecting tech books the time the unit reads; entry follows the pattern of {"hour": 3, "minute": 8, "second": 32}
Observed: {"hour": 12, "minute": 32, "second": 36}
